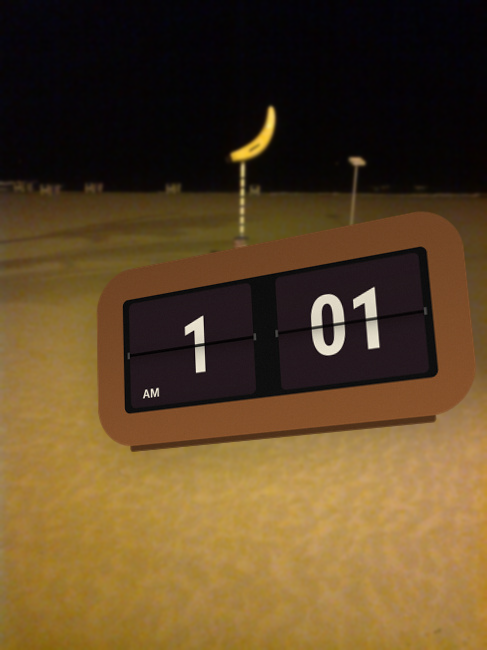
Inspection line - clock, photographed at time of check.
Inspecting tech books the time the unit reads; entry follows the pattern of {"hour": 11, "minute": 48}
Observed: {"hour": 1, "minute": 1}
